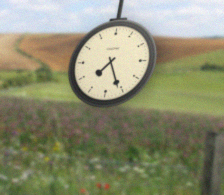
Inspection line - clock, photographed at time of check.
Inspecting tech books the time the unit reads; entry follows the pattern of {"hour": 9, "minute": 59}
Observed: {"hour": 7, "minute": 26}
